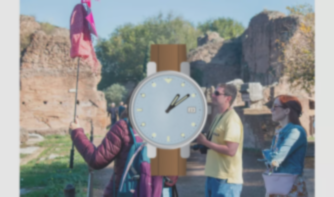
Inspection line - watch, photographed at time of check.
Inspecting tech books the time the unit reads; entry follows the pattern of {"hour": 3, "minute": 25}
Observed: {"hour": 1, "minute": 9}
